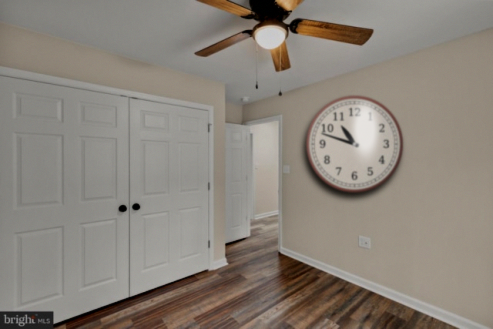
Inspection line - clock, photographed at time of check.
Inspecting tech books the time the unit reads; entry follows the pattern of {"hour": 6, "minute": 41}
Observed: {"hour": 10, "minute": 48}
